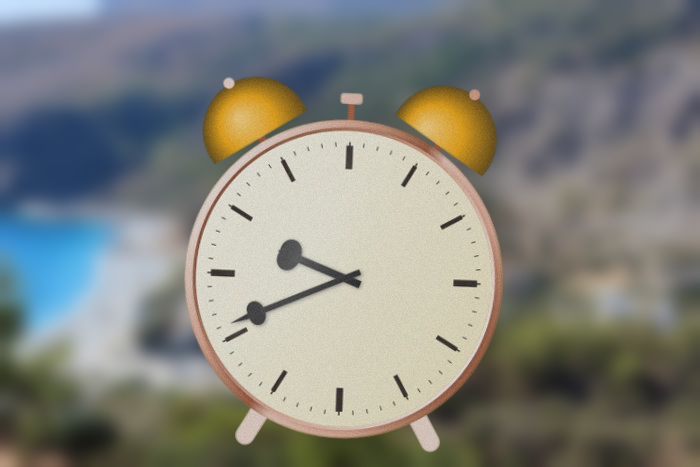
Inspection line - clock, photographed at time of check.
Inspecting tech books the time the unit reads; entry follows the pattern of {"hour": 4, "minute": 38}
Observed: {"hour": 9, "minute": 41}
